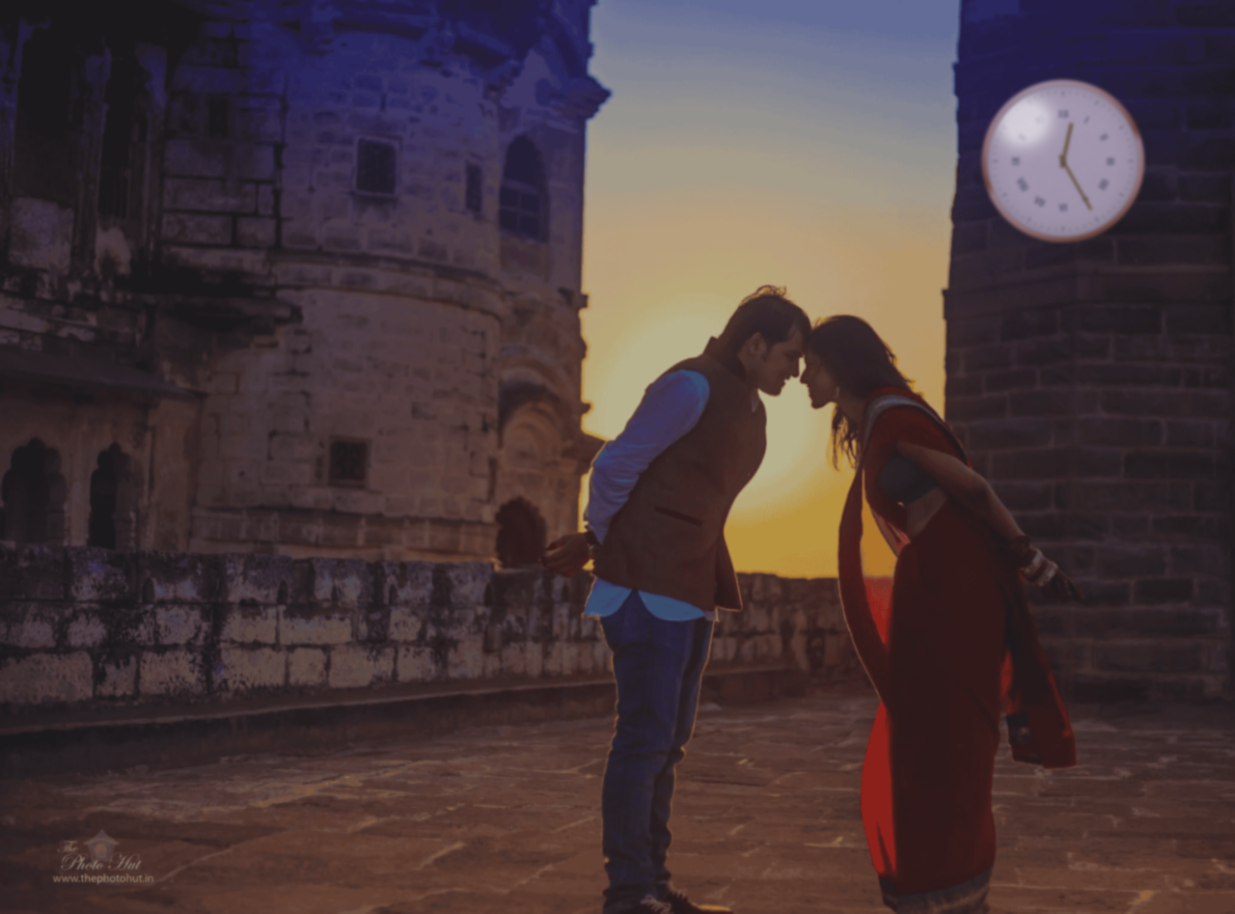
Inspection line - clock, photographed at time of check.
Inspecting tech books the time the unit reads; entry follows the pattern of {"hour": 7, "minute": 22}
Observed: {"hour": 12, "minute": 25}
